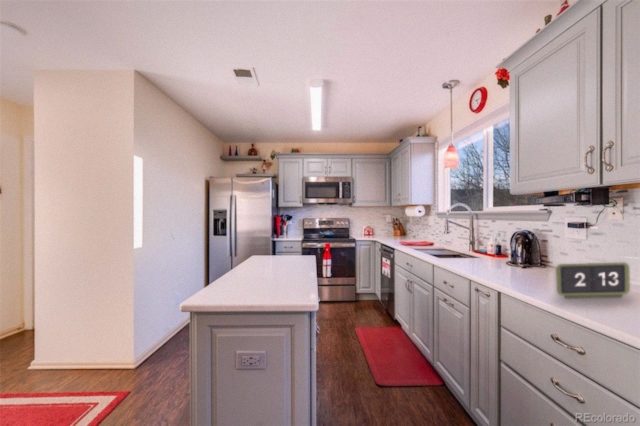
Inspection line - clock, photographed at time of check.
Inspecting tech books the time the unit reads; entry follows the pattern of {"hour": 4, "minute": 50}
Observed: {"hour": 2, "minute": 13}
